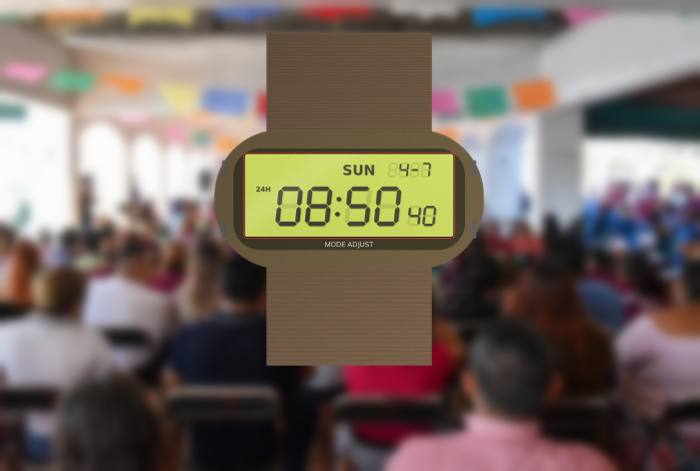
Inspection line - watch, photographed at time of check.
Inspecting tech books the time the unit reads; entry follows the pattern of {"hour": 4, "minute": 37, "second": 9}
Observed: {"hour": 8, "minute": 50, "second": 40}
